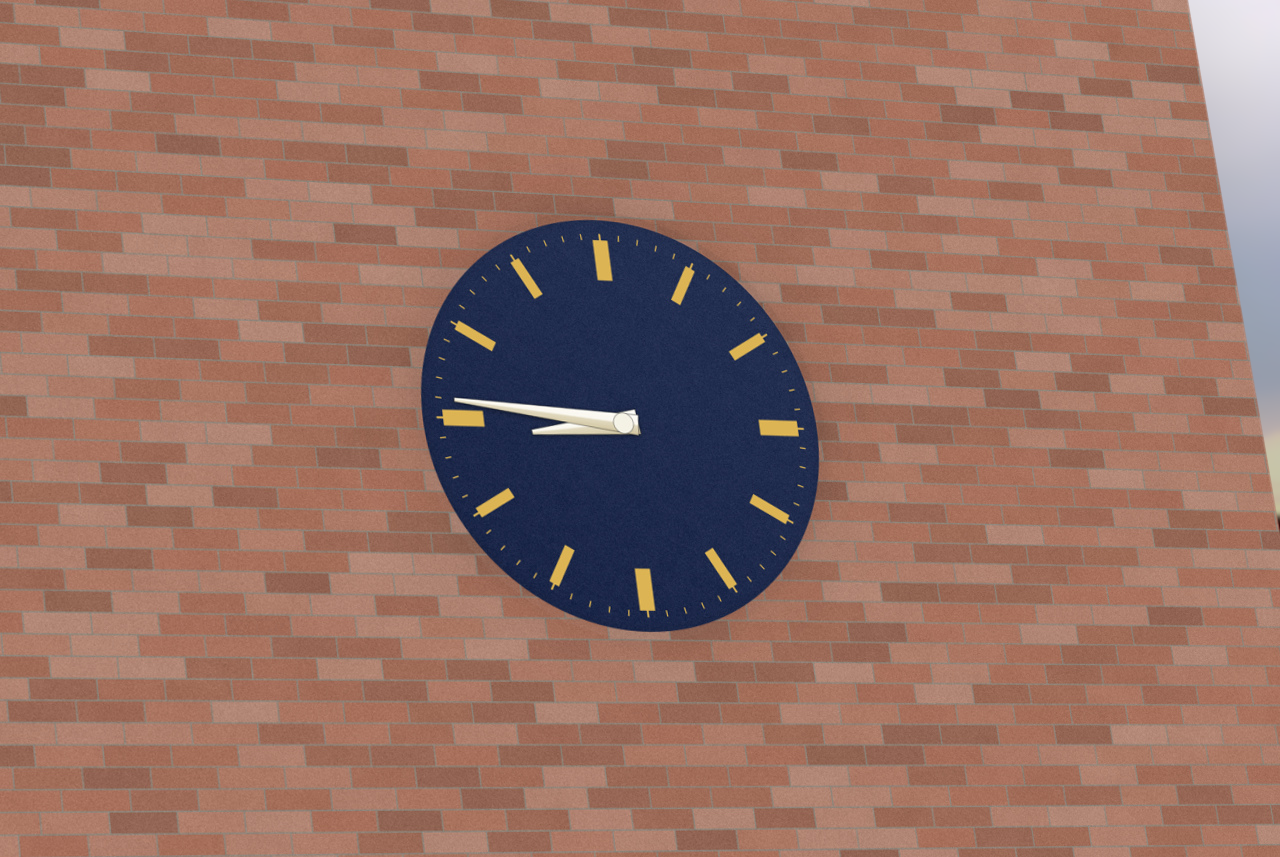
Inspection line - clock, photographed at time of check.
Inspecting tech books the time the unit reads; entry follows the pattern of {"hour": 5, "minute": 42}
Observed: {"hour": 8, "minute": 46}
